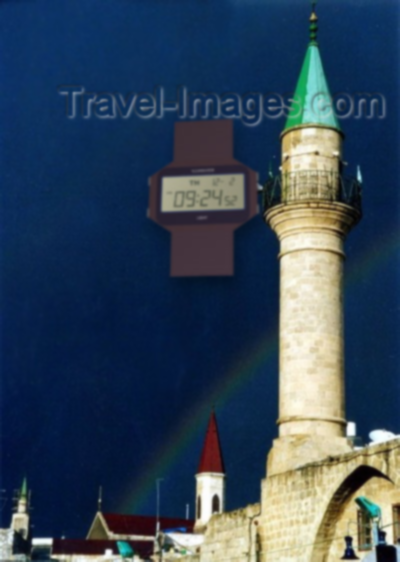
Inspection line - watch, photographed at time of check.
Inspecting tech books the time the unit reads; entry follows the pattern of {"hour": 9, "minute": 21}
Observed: {"hour": 9, "minute": 24}
